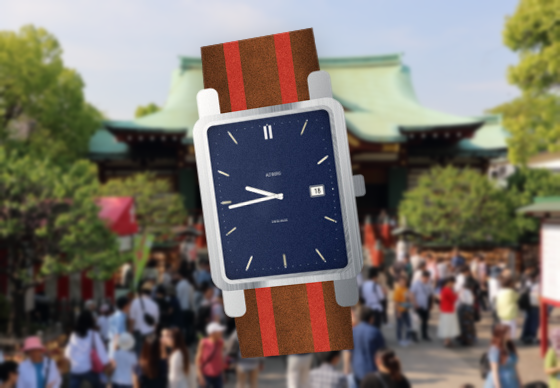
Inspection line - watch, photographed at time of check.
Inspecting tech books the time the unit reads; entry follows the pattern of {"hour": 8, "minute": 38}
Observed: {"hour": 9, "minute": 44}
